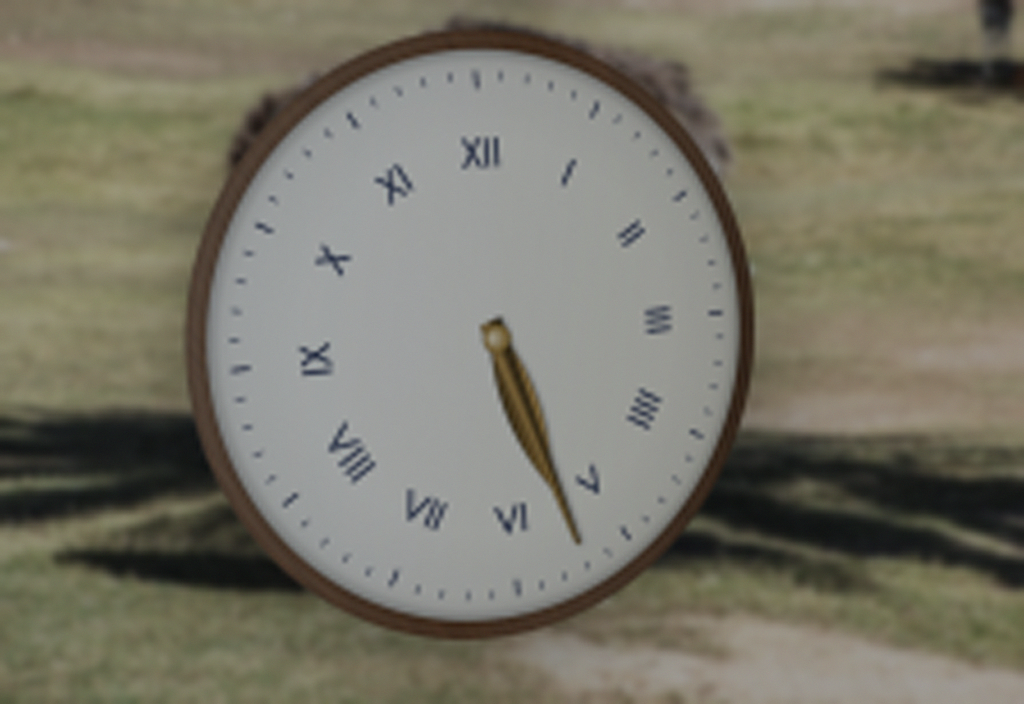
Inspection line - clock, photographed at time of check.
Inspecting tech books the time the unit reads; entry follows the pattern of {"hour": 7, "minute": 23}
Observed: {"hour": 5, "minute": 27}
